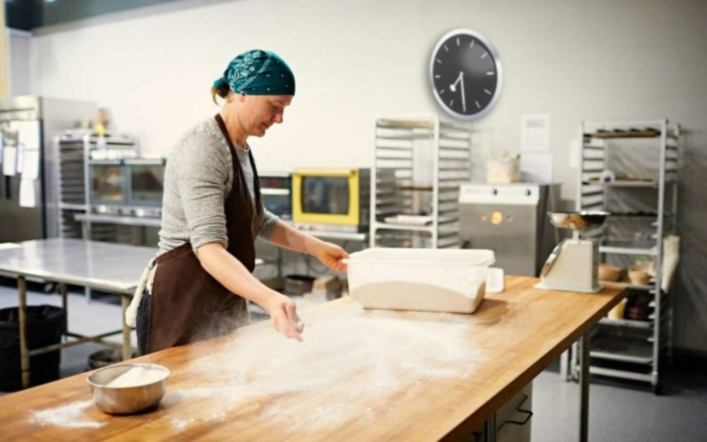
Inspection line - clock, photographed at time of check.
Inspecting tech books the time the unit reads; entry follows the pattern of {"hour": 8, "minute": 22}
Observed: {"hour": 7, "minute": 30}
